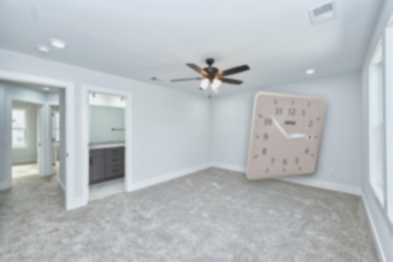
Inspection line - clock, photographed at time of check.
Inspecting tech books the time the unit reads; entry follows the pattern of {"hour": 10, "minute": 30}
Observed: {"hour": 2, "minute": 52}
